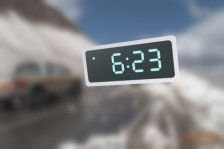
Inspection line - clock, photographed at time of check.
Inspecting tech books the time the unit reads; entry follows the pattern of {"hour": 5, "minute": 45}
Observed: {"hour": 6, "minute": 23}
